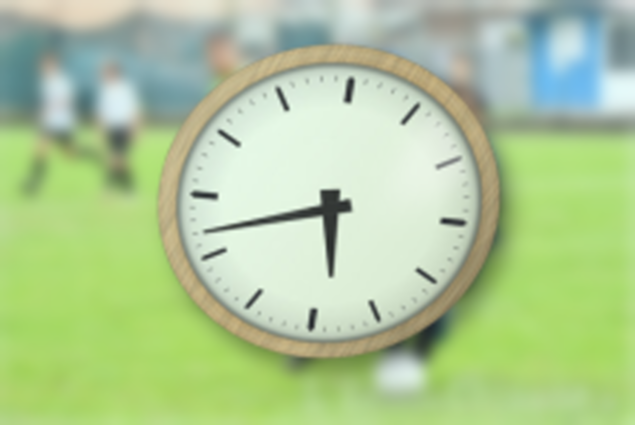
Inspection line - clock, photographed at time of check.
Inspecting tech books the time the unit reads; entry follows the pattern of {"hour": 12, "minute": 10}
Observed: {"hour": 5, "minute": 42}
